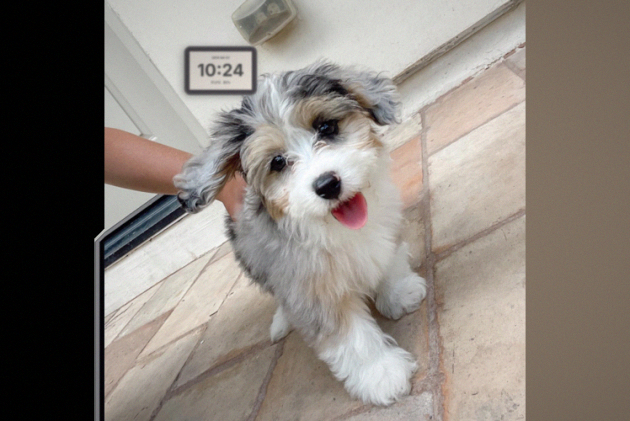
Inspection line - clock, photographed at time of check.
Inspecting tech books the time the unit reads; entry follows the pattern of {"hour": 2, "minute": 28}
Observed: {"hour": 10, "minute": 24}
